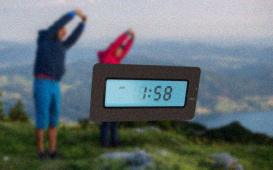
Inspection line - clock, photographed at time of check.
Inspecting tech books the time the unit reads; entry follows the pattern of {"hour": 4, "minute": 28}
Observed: {"hour": 1, "minute": 58}
